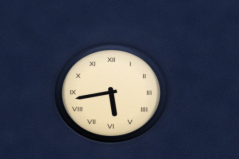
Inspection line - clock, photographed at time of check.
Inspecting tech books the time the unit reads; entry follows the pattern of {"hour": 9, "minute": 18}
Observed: {"hour": 5, "minute": 43}
